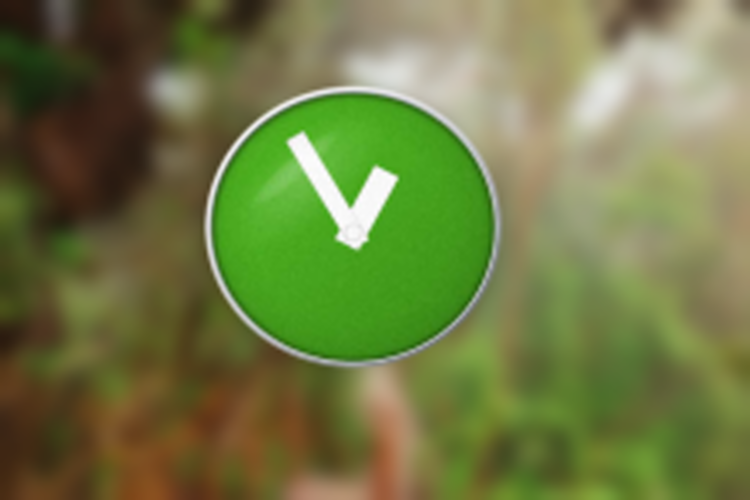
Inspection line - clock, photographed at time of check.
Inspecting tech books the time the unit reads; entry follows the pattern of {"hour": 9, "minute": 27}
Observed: {"hour": 12, "minute": 55}
